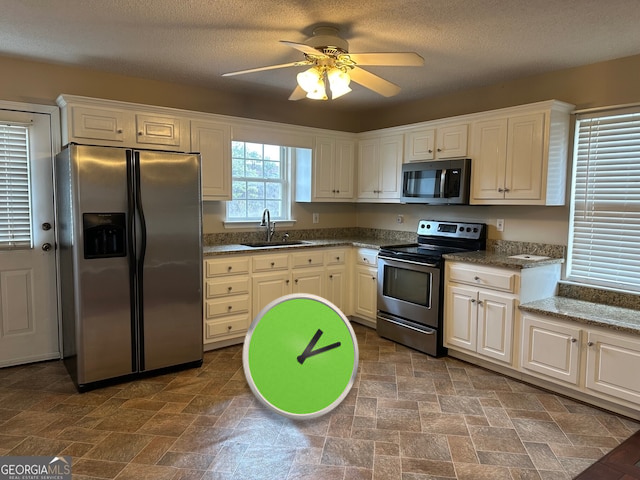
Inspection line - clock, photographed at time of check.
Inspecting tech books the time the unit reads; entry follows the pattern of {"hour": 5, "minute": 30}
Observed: {"hour": 1, "minute": 12}
